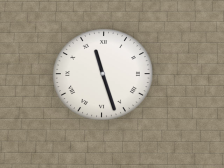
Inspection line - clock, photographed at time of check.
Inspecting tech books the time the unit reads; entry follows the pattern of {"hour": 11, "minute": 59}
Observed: {"hour": 11, "minute": 27}
